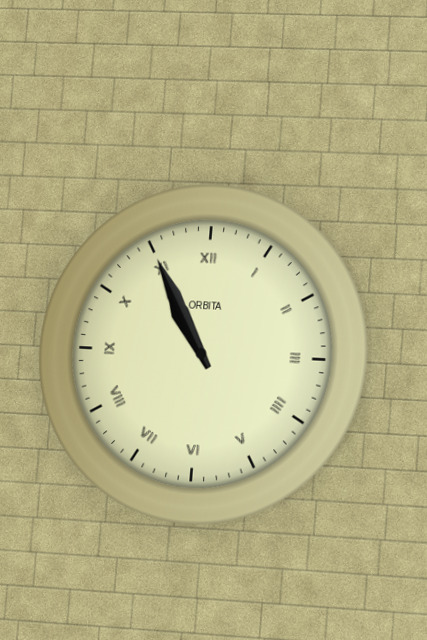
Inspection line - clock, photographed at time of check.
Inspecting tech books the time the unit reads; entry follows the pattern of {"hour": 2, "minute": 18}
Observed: {"hour": 10, "minute": 55}
